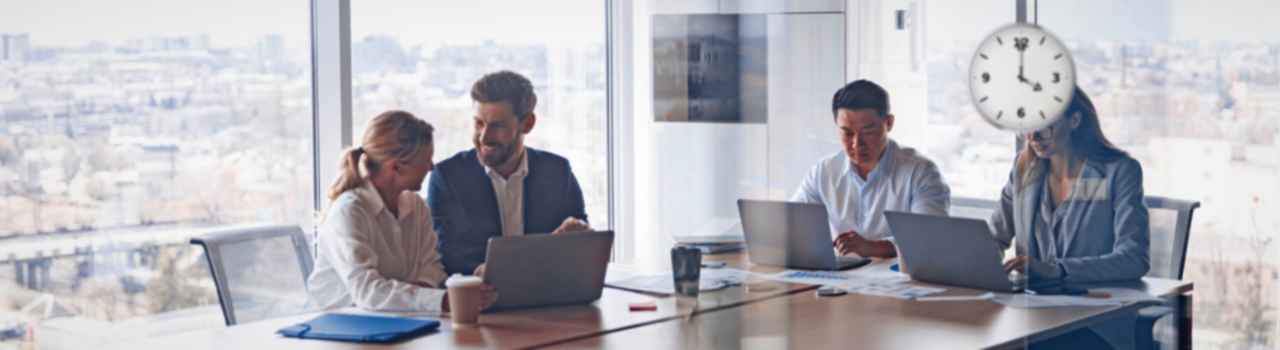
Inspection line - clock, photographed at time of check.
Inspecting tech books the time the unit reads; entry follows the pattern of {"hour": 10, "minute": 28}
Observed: {"hour": 4, "minute": 0}
